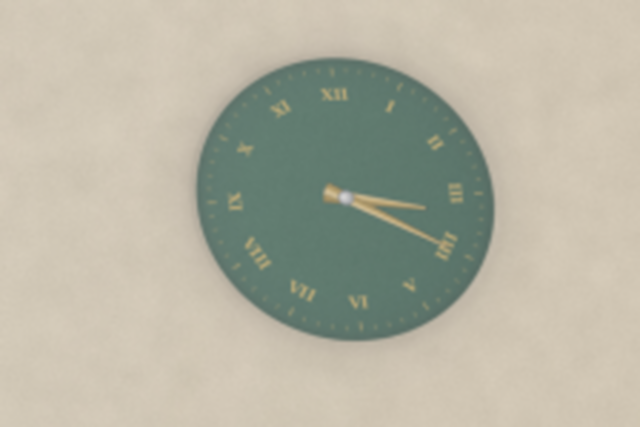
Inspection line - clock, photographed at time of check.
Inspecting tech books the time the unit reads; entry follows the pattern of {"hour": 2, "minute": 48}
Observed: {"hour": 3, "minute": 20}
